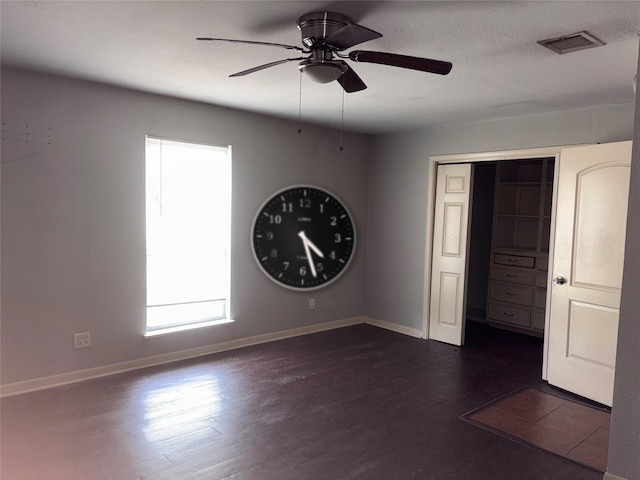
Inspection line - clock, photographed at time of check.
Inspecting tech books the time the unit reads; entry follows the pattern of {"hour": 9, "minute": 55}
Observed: {"hour": 4, "minute": 27}
